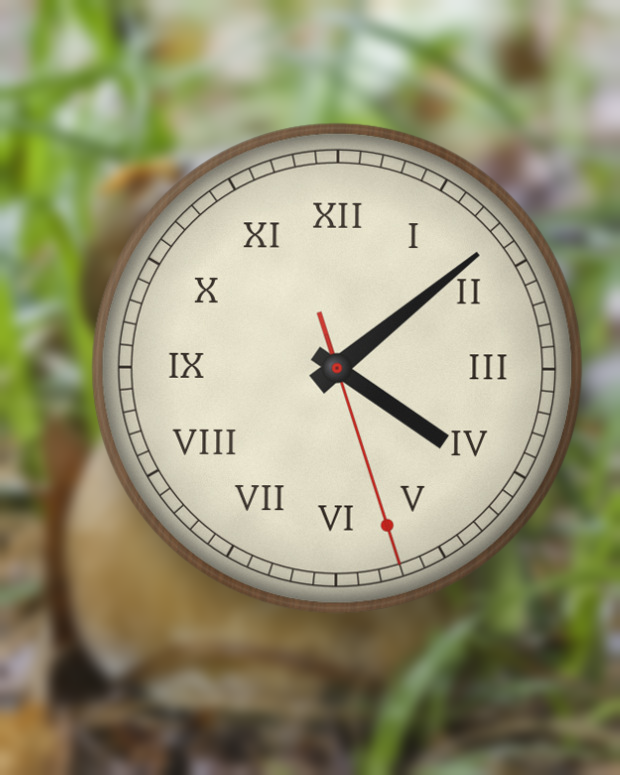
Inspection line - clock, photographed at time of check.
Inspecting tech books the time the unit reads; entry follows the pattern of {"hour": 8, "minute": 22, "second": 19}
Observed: {"hour": 4, "minute": 8, "second": 27}
